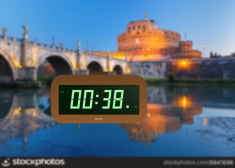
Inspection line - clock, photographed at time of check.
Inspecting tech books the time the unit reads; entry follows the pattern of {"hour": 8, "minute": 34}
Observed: {"hour": 0, "minute": 38}
